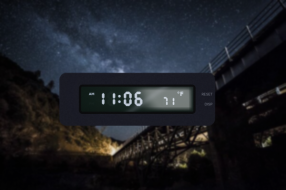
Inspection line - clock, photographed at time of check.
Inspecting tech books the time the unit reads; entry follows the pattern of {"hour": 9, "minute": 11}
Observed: {"hour": 11, "minute": 6}
